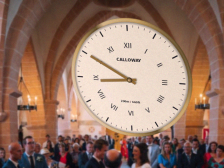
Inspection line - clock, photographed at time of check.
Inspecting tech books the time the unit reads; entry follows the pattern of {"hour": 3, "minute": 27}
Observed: {"hour": 8, "minute": 50}
